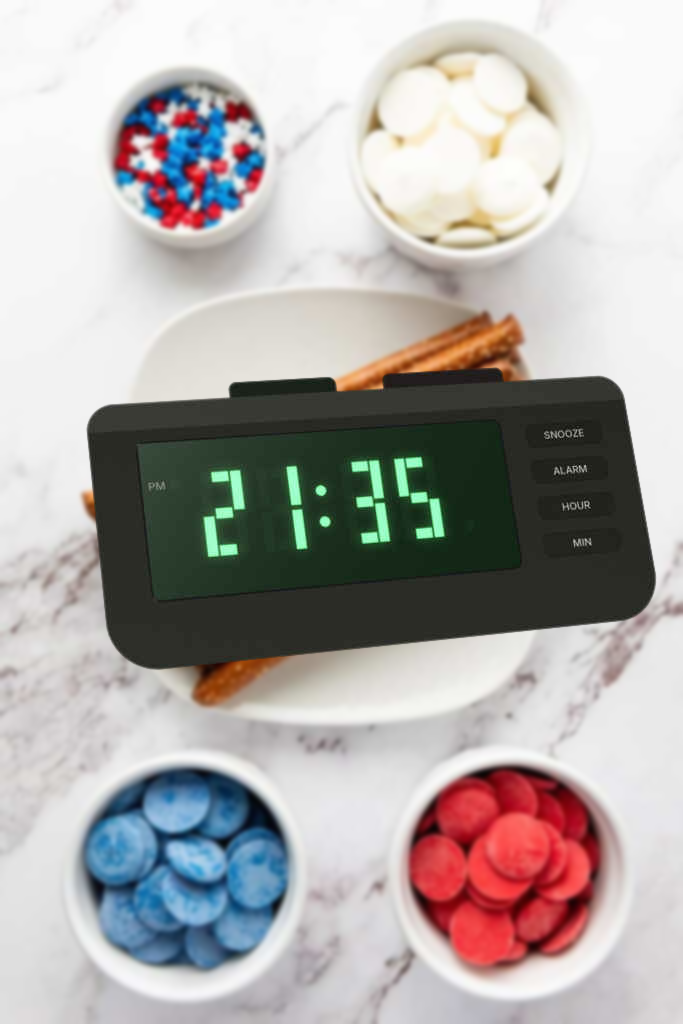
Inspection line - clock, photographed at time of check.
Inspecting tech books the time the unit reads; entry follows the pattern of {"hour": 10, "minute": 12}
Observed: {"hour": 21, "minute": 35}
